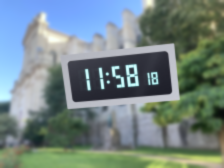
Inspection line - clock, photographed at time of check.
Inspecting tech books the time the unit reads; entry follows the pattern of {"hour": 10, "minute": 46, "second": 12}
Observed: {"hour": 11, "minute": 58, "second": 18}
